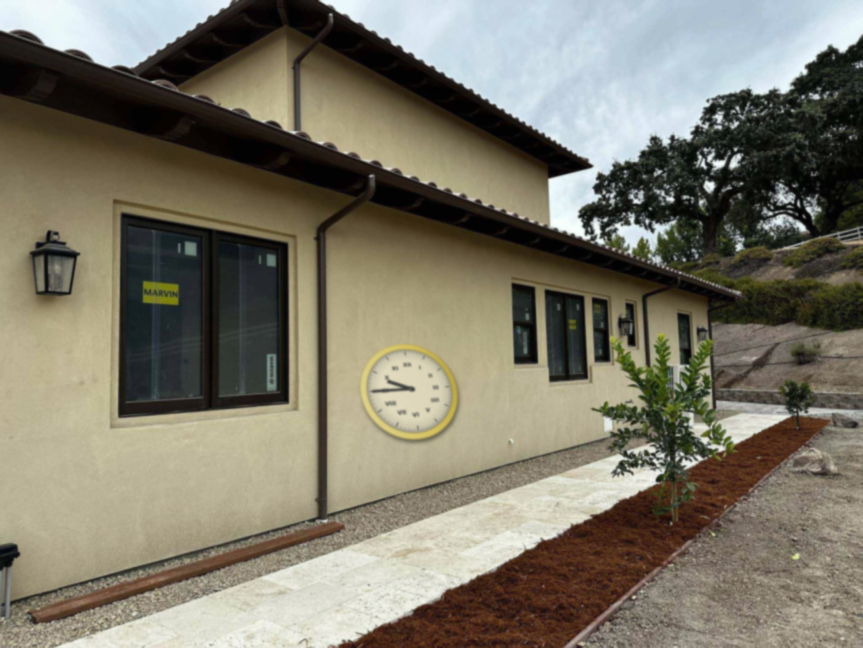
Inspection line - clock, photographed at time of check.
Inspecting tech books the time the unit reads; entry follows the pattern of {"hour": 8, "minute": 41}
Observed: {"hour": 9, "minute": 45}
